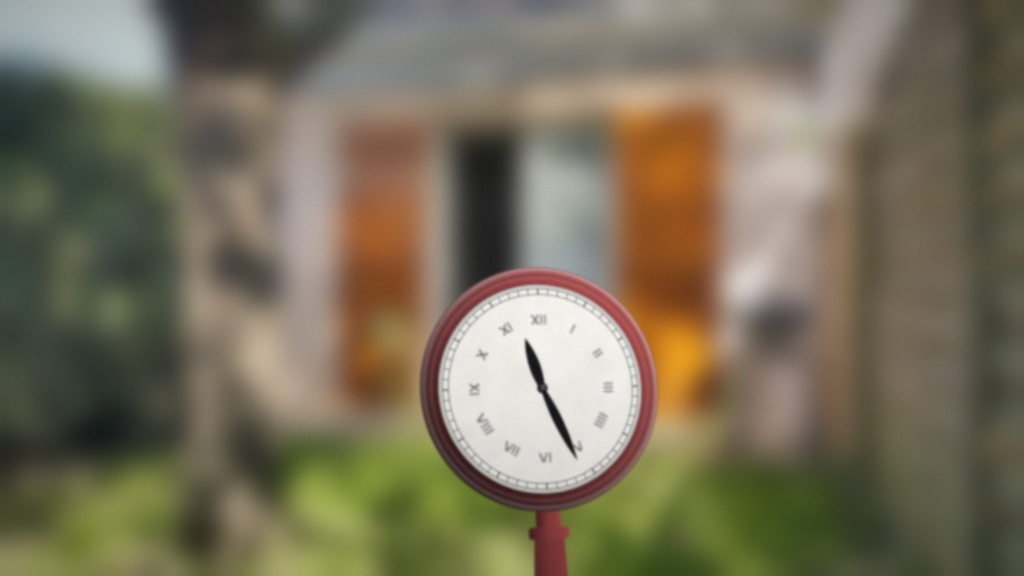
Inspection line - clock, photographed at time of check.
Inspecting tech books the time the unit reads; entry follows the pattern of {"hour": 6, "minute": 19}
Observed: {"hour": 11, "minute": 26}
